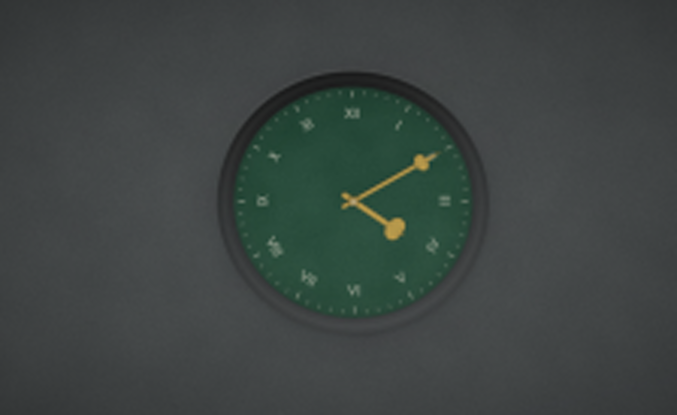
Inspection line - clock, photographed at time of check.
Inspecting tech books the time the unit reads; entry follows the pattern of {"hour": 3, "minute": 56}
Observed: {"hour": 4, "minute": 10}
